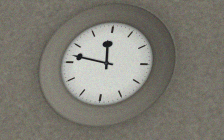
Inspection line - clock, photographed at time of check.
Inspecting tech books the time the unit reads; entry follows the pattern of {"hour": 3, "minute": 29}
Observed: {"hour": 11, "minute": 47}
